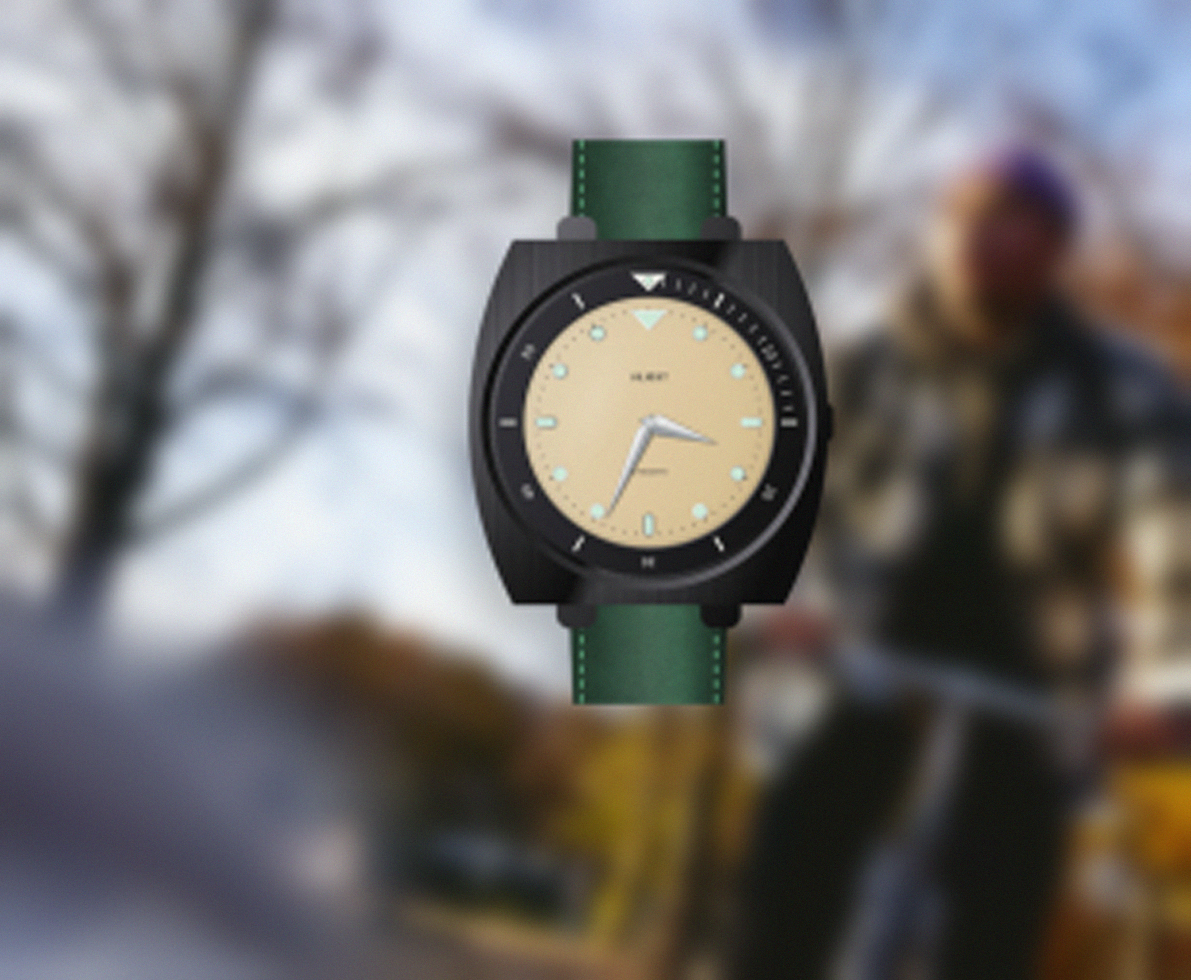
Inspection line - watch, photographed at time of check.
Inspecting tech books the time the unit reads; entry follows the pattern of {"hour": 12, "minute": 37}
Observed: {"hour": 3, "minute": 34}
